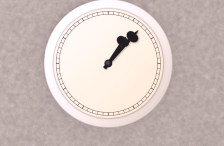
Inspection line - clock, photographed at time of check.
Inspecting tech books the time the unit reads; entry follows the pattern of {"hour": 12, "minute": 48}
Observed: {"hour": 1, "minute": 7}
